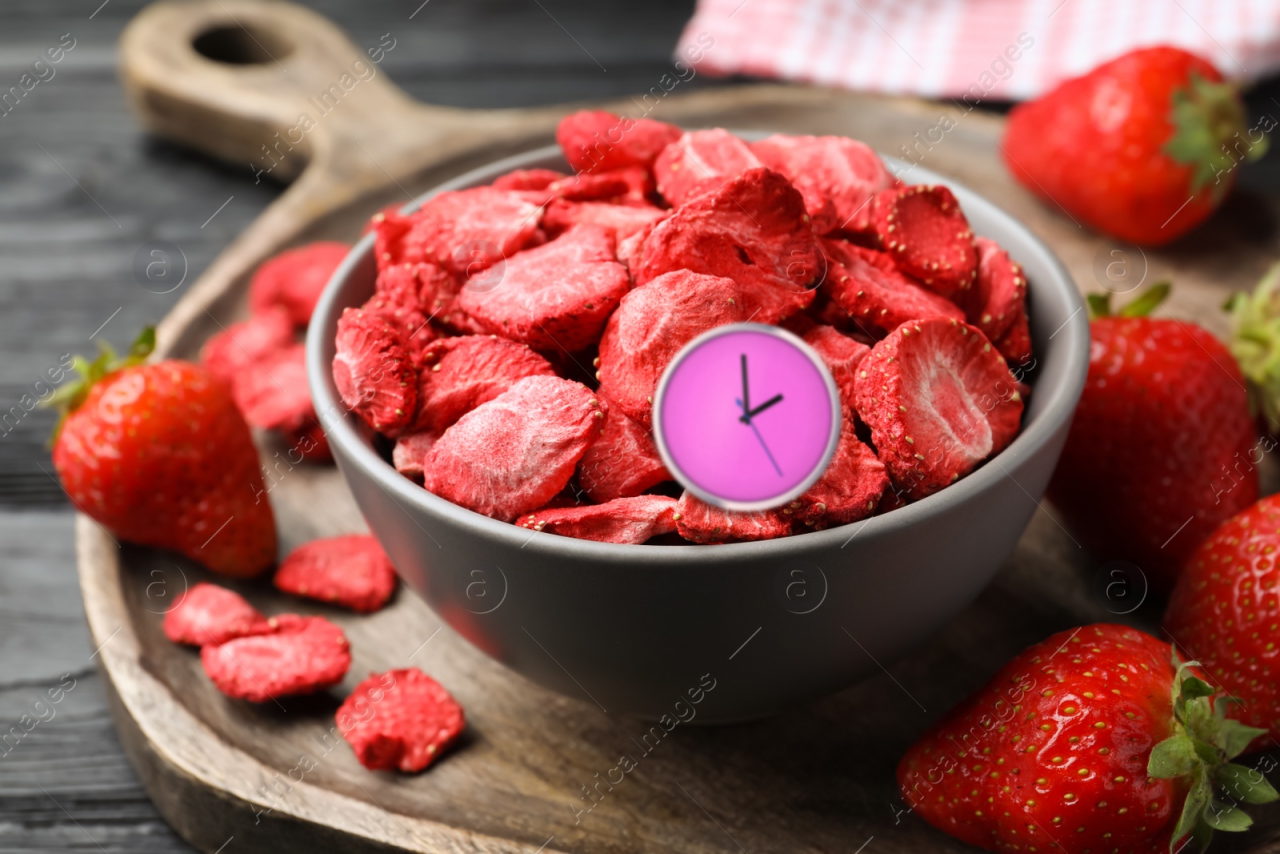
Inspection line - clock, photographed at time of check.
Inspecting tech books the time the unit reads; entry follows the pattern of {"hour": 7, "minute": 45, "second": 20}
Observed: {"hour": 1, "minute": 59, "second": 25}
